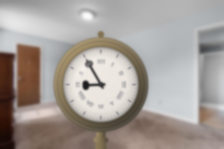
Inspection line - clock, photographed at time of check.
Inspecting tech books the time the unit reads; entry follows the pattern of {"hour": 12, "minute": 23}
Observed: {"hour": 8, "minute": 55}
